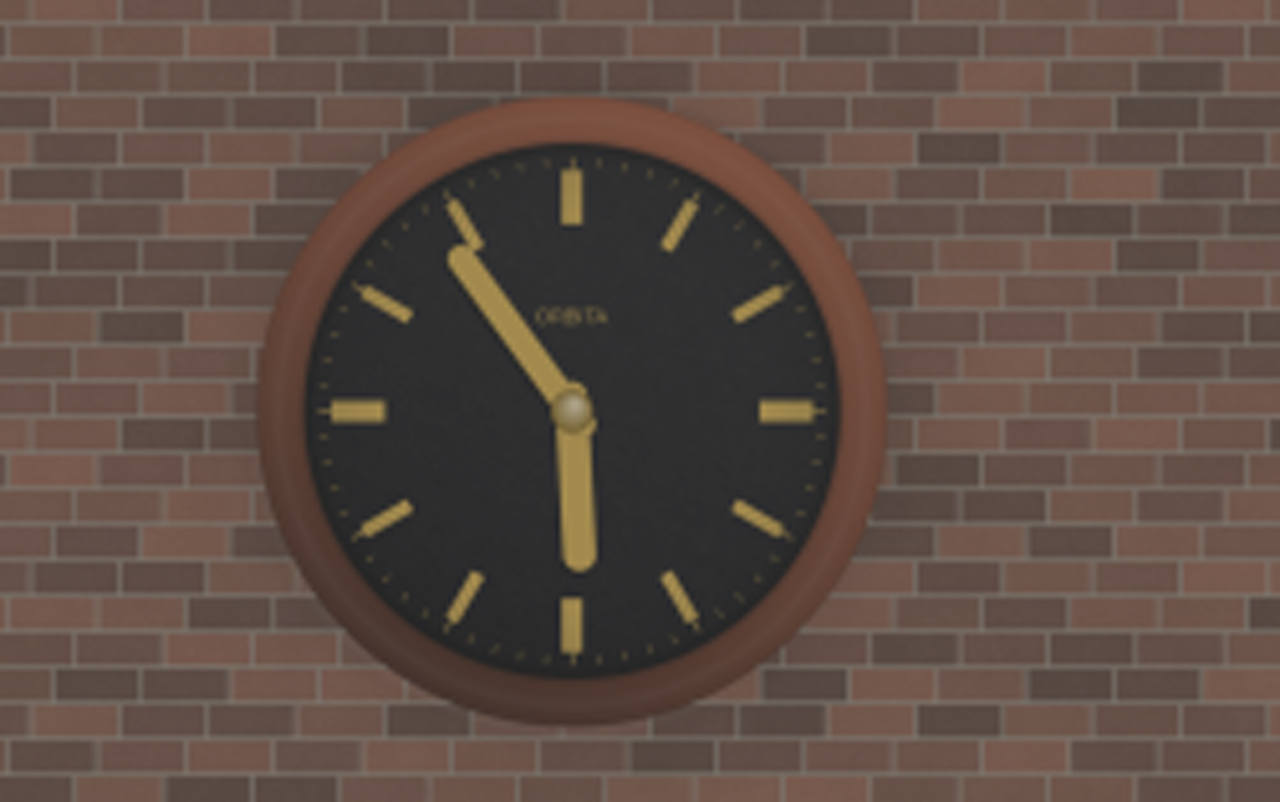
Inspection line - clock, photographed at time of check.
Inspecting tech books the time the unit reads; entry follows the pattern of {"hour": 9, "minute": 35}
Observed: {"hour": 5, "minute": 54}
